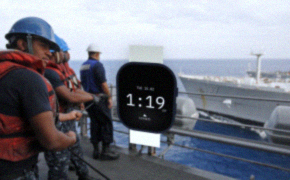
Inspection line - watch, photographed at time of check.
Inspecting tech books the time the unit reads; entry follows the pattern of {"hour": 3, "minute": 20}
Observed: {"hour": 1, "minute": 19}
